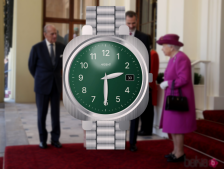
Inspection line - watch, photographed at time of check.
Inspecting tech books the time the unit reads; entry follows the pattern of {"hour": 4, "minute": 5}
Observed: {"hour": 2, "minute": 30}
